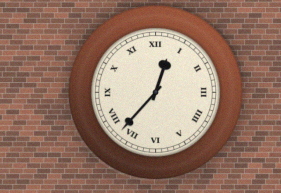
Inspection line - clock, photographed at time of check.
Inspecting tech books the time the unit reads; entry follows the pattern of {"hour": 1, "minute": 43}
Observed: {"hour": 12, "minute": 37}
